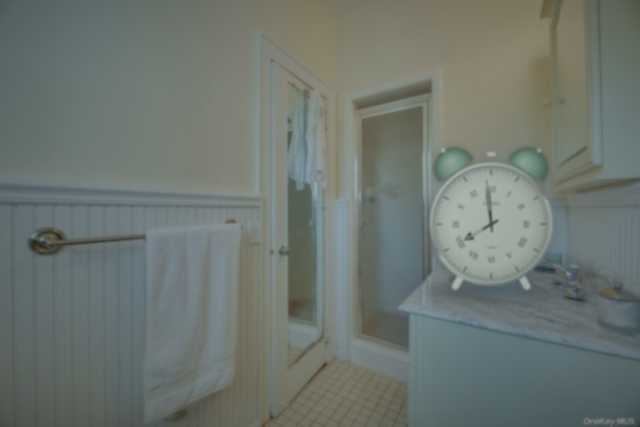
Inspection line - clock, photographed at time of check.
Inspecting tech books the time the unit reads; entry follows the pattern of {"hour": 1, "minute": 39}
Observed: {"hour": 7, "minute": 59}
